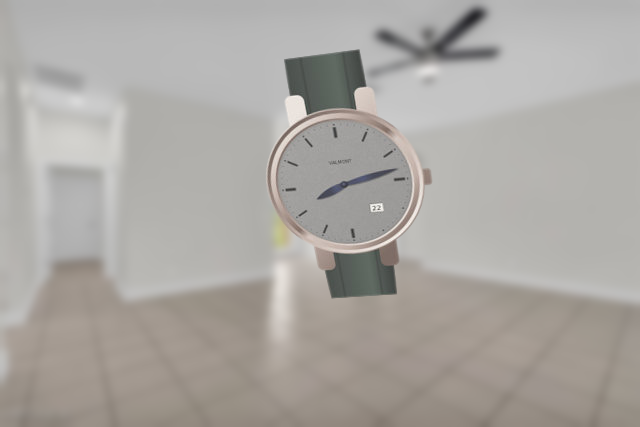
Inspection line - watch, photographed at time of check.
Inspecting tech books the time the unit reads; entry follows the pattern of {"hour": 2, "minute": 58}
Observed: {"hour": 8, "minute": 13}
